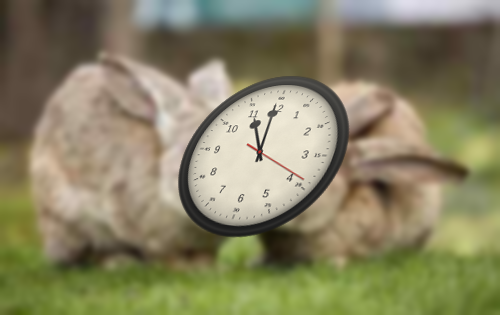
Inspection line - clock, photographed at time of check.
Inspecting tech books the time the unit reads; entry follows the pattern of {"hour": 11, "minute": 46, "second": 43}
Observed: {"hour": 10, "minute": 59, "second": 19}
